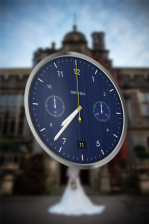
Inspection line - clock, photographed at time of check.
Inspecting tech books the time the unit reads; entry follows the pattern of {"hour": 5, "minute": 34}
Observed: {"hour": 7, "minute": 37}
